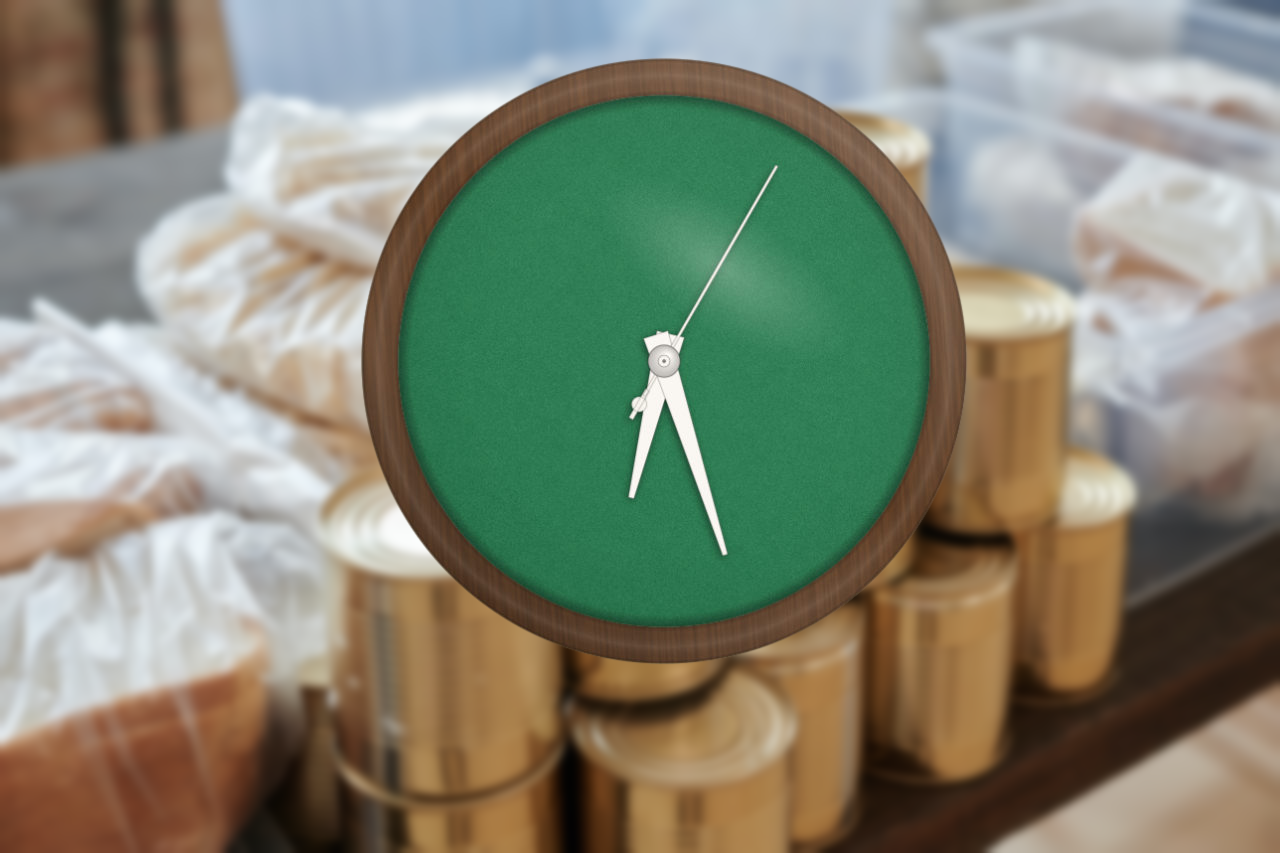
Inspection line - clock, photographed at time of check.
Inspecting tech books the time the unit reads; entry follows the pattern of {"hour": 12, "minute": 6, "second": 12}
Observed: {"hour": 6, "minute": 27, "second": 5}
